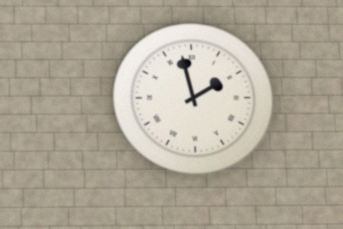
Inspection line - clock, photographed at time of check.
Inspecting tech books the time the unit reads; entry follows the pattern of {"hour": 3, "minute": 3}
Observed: {"hour": 1, "minute": 58}
